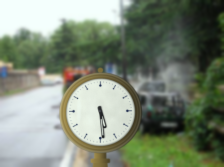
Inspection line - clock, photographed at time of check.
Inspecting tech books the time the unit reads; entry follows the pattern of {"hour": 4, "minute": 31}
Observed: {"hour": 5, "minute": 29}
